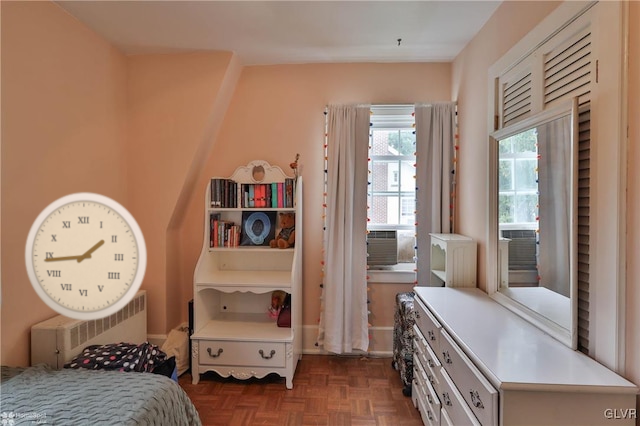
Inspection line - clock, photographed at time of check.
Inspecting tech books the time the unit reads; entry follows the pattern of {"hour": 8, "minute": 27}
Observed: {"hour": 1, "minute": 44}
